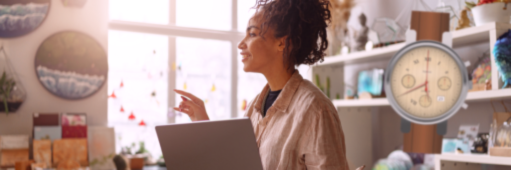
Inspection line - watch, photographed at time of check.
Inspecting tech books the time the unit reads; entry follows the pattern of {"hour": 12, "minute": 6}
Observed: {"hour": 5, "minute": 40}
